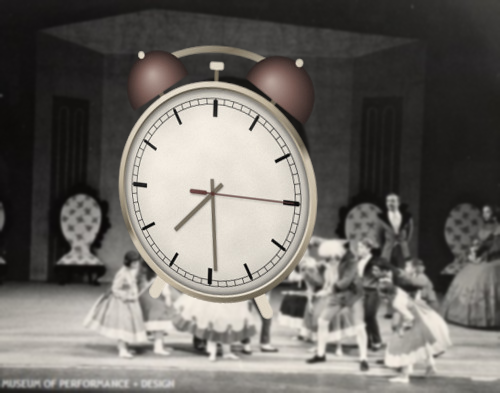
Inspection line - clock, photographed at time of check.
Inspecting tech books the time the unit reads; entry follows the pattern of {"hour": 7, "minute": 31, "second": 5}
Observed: {"hour": 7, "minute": 29, "second": 15}
